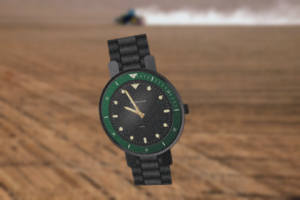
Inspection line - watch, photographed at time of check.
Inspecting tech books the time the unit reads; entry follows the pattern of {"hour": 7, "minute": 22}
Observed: {"hour": 9, "minute": 56}
